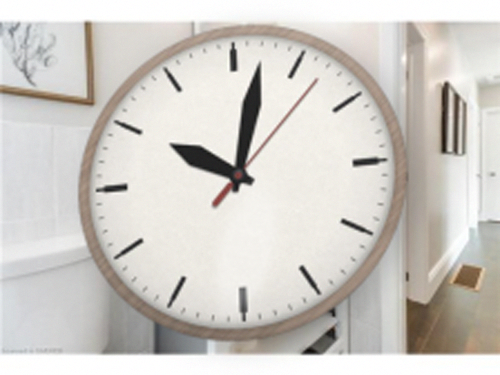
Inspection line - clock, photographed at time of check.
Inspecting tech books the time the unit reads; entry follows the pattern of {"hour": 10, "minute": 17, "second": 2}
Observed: {"hour": 10, "minute": 2, "second": 7}
